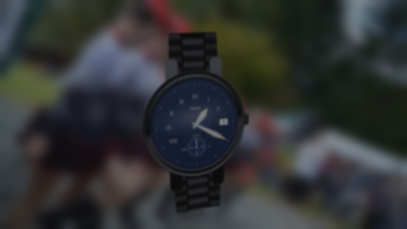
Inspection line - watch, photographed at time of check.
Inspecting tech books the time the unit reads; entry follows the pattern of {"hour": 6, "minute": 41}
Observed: {"hour": 1, "minute": 20}
